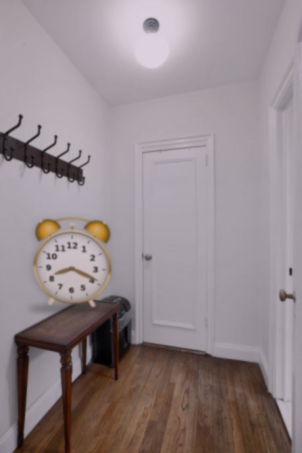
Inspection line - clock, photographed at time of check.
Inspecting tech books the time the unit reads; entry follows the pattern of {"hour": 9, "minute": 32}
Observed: {"hour": 8, "minute": 19}
